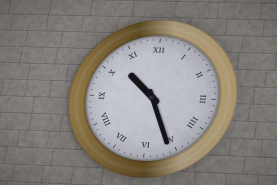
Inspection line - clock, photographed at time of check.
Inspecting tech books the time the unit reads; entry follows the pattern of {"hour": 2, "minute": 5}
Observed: {"hour": 10, "minute": 26}
